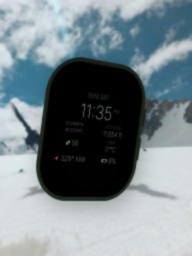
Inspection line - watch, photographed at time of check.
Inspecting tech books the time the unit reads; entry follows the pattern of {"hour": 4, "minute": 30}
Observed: {"hour": 11, "minute": 35}
